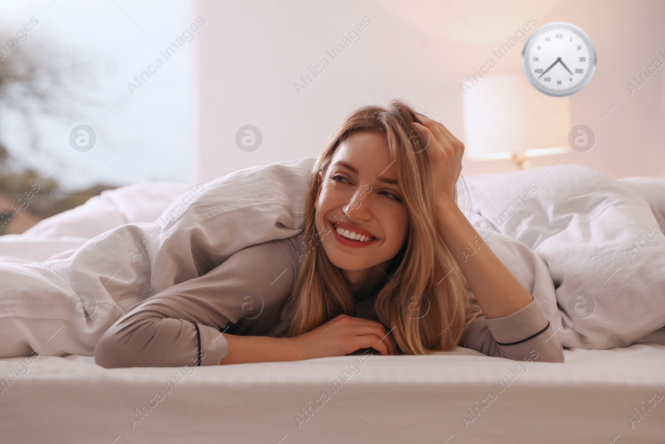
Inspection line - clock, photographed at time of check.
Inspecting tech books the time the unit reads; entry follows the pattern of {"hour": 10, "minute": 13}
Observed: {"hour": 4, "minute": 38}
